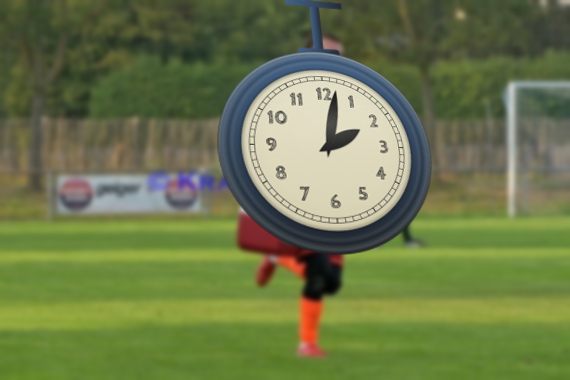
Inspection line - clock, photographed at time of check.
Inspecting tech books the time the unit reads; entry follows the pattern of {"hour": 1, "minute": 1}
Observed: {"hour": 2, "minute": 2}
